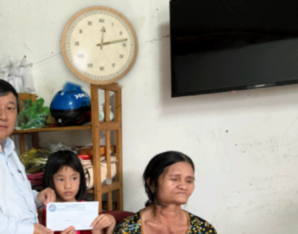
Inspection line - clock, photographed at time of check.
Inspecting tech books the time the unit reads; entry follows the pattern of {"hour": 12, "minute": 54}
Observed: {"hour": 12, "minute": 13}
